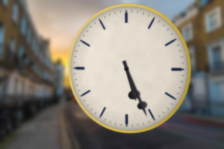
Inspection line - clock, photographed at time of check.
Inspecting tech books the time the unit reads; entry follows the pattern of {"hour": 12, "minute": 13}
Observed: {"hour": 5, "minute": 26}
